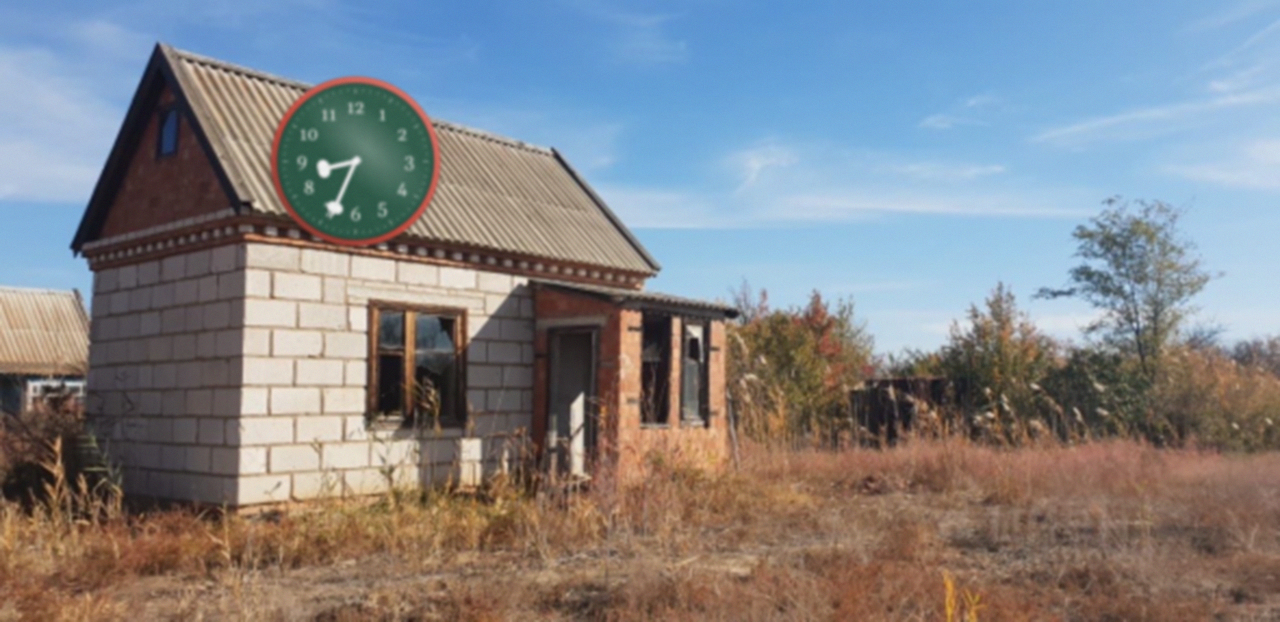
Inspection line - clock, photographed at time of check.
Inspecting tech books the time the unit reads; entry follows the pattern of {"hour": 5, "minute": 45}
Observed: {"hour": 8, "minute": 34}
